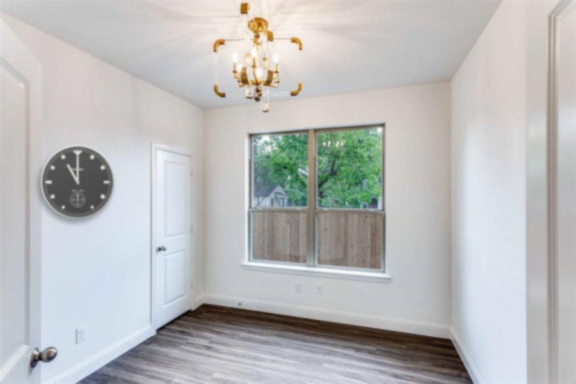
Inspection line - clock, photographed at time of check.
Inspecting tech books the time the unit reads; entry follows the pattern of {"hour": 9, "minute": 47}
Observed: {"hour": 11, "minute": 0}
